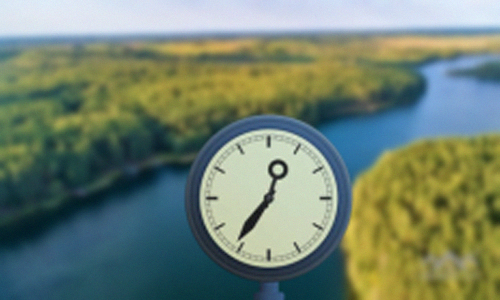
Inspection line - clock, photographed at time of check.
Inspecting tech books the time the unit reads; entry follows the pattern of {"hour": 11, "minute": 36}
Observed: {"hour": 12, "minute": 36}
